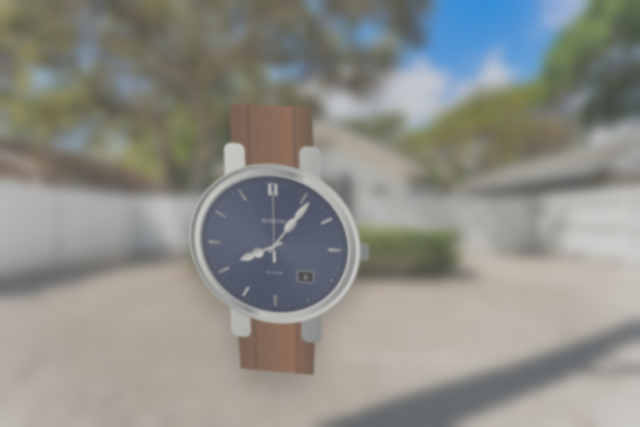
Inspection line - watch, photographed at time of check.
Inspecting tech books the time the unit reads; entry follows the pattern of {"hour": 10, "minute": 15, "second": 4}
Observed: {"hour": 8, "minute": 6, "second": 0}
